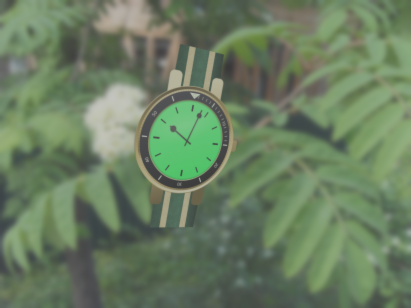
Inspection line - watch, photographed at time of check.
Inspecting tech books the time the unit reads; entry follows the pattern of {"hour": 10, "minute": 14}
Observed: {"hour": 10, "minute": 3}
